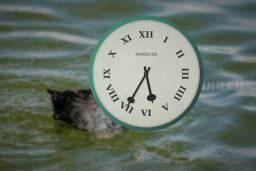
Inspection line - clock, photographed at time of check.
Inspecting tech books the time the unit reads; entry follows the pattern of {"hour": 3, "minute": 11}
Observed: {"hour": 5, "minute": 35}
